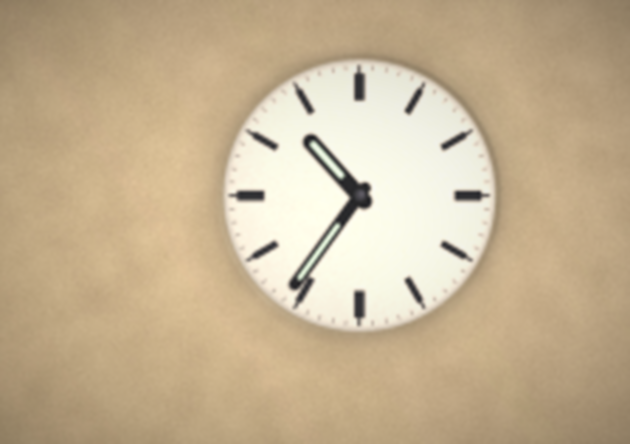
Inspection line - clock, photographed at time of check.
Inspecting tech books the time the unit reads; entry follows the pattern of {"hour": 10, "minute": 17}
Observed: {"hour": 10, "minute": 36}
